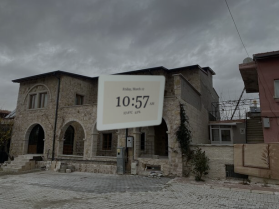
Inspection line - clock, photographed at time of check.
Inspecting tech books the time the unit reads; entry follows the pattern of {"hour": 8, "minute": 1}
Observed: {"hour": 10, "minute": 57}
